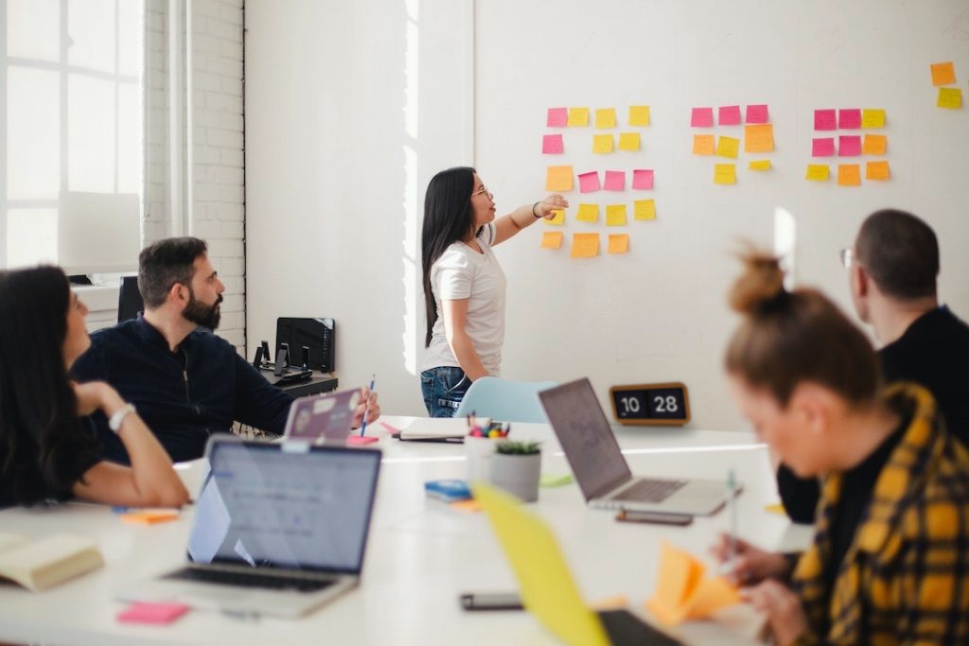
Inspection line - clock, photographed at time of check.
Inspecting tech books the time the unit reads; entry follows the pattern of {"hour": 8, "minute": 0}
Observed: {"hour": 10, "minute": 28}
